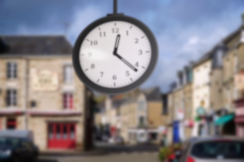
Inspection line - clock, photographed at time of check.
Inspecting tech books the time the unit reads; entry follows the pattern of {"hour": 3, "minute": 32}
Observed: {"hour": 12, "minute": 22}
